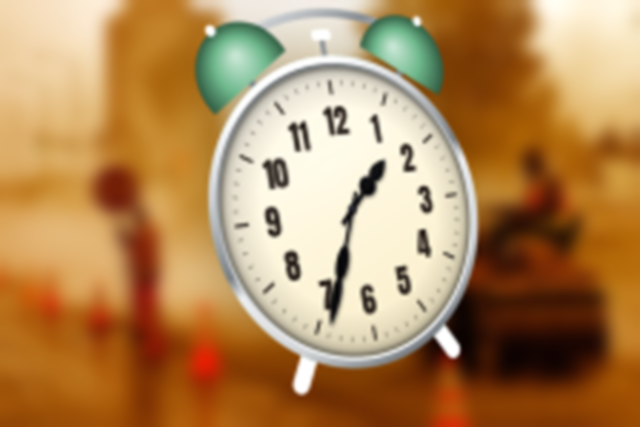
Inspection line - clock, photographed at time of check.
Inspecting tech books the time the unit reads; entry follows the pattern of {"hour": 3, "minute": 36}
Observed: {"hour": 1, "minute": 34}
